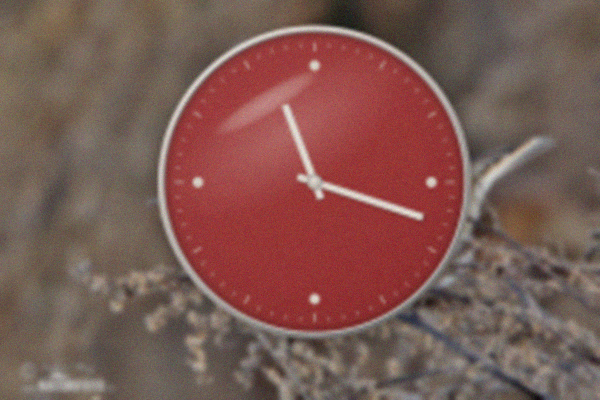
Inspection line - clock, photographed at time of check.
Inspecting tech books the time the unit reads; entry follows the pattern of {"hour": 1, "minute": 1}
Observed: {"hour": 11, "minute": 18}
